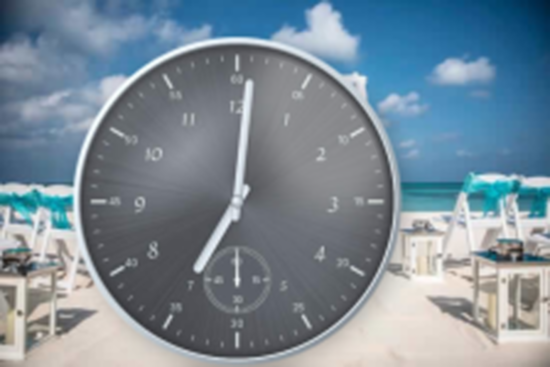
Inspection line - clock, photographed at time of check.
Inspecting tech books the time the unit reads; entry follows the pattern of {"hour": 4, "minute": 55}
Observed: {"hour": 7, "minute": 1}
